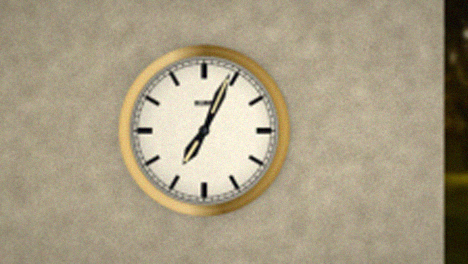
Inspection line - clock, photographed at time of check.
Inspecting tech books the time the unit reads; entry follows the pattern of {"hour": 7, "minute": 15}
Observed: {"hour": 7, "minute": 4}
